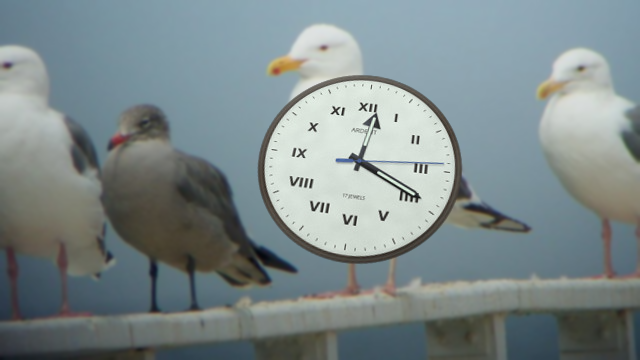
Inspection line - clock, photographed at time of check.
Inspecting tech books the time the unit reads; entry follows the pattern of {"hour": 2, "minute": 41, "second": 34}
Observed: {"hour": 12, "minute": 19, "second": 14}
